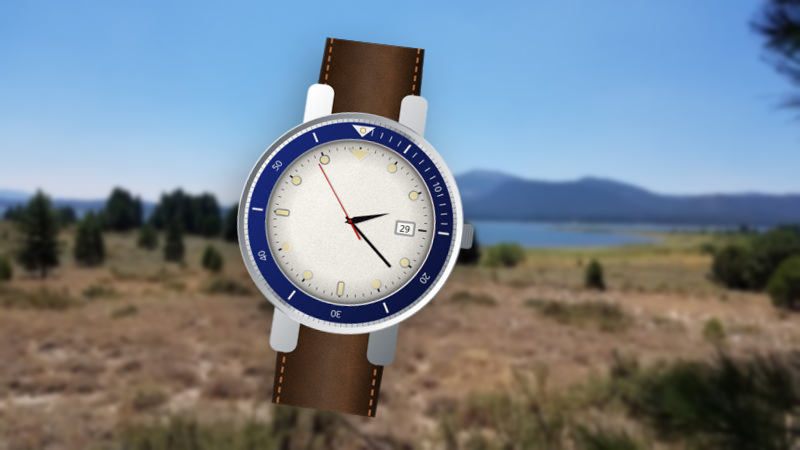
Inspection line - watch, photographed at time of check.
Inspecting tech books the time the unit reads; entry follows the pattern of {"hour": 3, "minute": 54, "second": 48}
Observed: {"hour": 2, "minute": 21, "second": 54}
